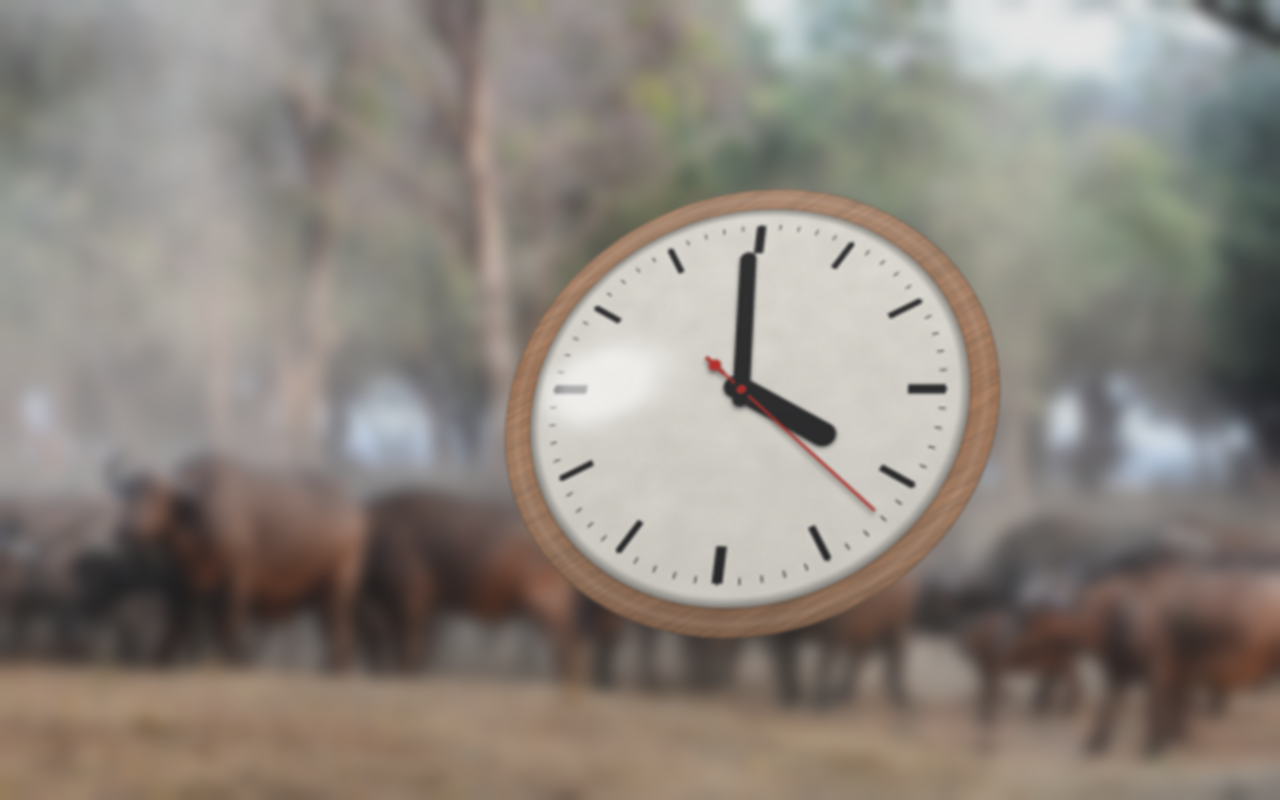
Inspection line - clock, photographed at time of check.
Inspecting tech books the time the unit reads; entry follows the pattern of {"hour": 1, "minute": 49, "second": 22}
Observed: {"hour": 3, "minute": 59, "second": 22}
